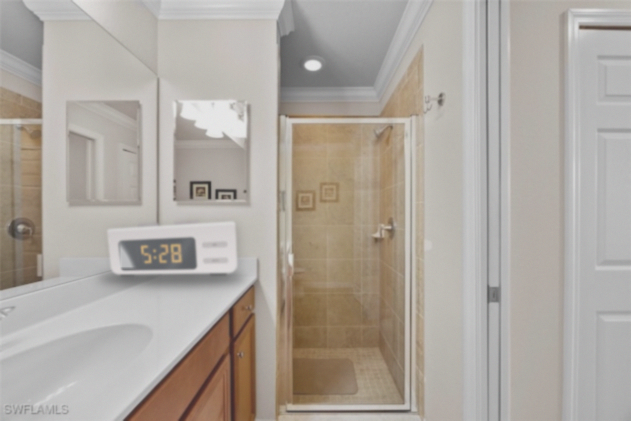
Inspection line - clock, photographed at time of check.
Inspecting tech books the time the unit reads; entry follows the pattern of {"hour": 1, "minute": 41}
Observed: {"hour": 5, "minute": 28}
